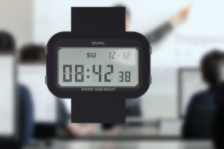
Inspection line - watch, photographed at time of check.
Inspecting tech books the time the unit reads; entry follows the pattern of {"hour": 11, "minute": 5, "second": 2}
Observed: {"hour": 8, "minute": 42, "second": 38}
